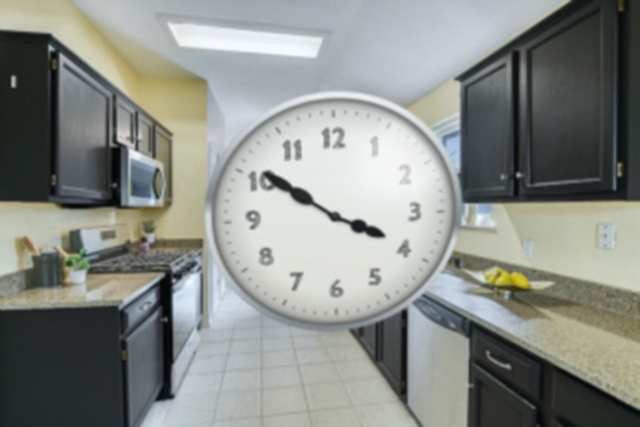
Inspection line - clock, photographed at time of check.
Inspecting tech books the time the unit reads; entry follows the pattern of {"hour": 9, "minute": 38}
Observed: {"hour": 3, "minute": 51}
